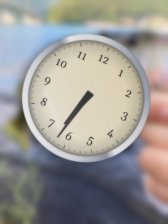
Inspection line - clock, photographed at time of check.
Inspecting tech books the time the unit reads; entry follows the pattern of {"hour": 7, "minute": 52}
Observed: {"hour": 6, "minute": 32}
